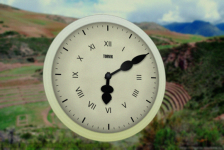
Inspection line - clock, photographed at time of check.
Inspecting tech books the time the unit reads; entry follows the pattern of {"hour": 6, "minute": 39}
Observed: {"hour": 6, "minute": 10}
